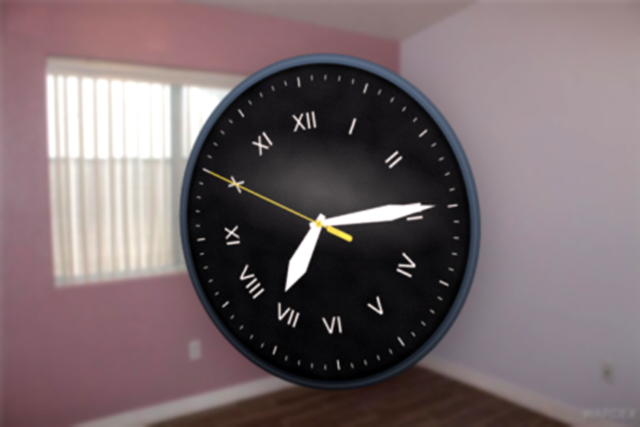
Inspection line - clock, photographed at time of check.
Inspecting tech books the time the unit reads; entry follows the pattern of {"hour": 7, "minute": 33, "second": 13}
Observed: {"hour": 7, "minute": 14, "second": 50}
